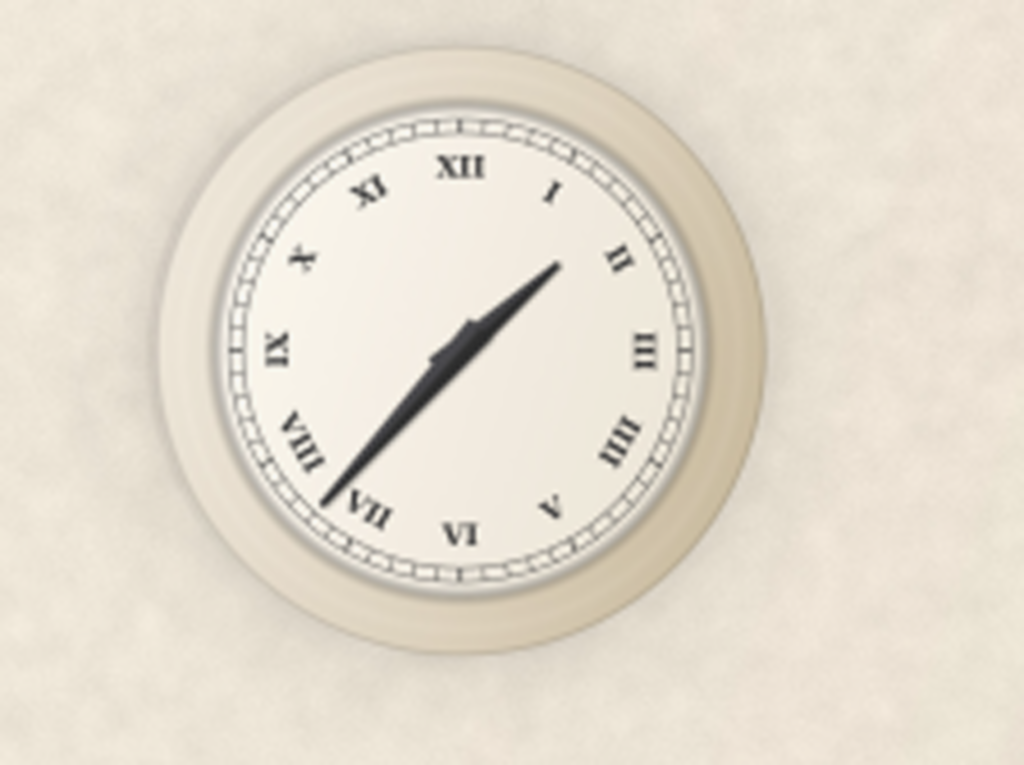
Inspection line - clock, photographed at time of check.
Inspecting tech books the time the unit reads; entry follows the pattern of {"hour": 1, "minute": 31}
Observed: {"hour": 1, "minute": 37}
